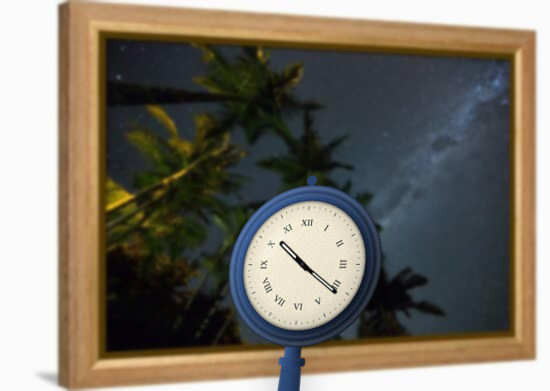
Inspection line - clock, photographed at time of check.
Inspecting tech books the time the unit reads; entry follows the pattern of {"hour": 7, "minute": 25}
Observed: {"hour": 10, "minute": 21}
